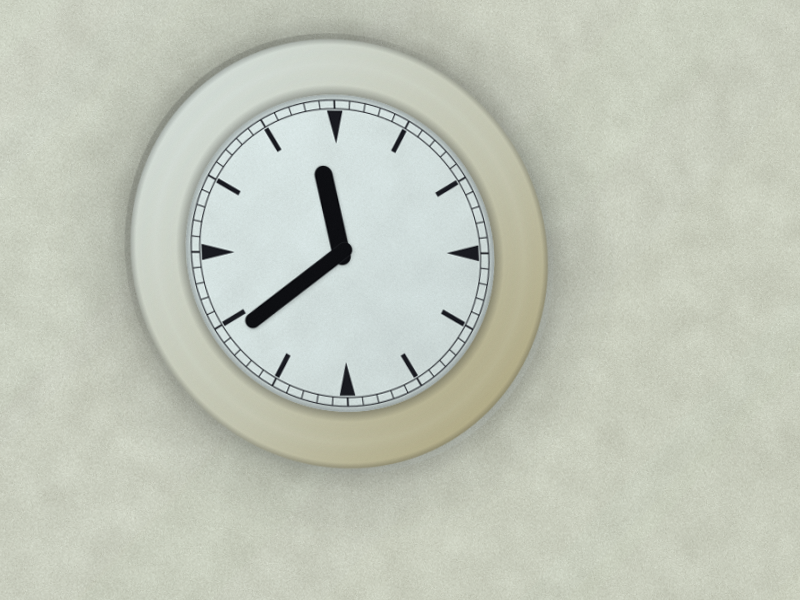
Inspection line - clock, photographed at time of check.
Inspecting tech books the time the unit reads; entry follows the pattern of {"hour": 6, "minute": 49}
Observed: {"hour": 11, "minute": 39}
